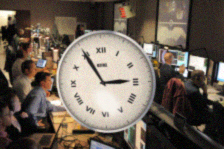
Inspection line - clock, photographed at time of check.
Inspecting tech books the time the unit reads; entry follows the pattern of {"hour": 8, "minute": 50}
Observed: {"hour": 2, "minute": 55}
